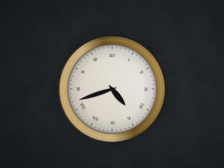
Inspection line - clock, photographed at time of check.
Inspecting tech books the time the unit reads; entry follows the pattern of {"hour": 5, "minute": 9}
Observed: {"hour": 4, "minute": 42}
